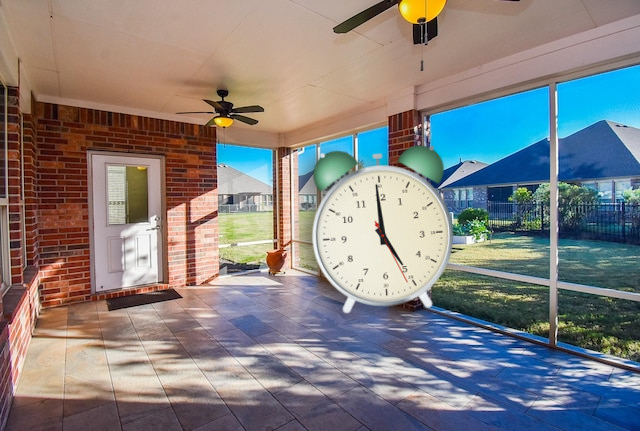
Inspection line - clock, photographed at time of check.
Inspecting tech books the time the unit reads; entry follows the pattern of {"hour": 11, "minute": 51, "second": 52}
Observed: {"hour": 4, "minute": 59, "second": 26}
